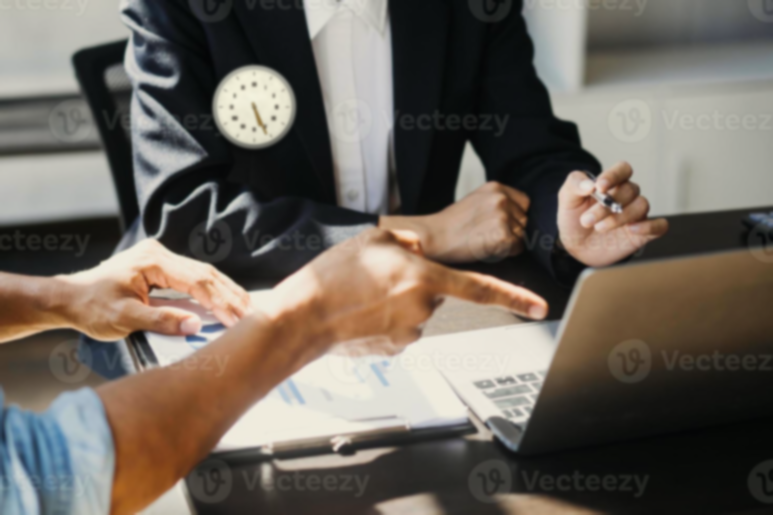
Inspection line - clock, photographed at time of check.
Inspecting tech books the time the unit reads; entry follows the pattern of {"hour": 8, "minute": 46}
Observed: {"hour": 5, "minute": 26}
